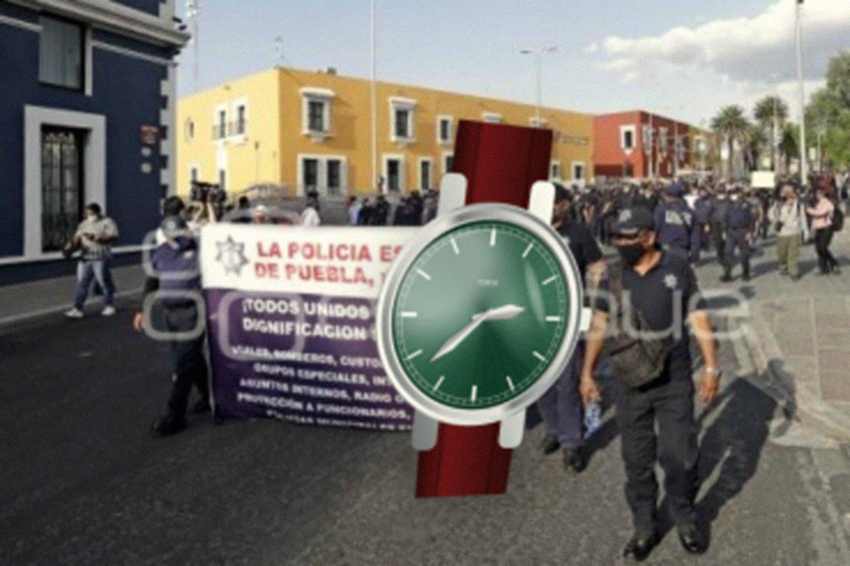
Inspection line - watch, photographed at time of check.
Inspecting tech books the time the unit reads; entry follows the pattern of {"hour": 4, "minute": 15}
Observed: {"hour": 2, "minute": 38}
